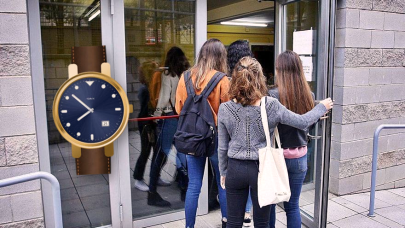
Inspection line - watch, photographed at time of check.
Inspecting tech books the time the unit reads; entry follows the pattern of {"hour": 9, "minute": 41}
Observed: {"hour": 7, "minute": 52}
